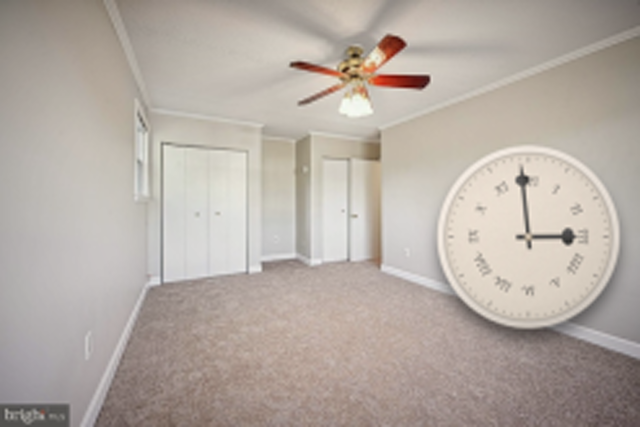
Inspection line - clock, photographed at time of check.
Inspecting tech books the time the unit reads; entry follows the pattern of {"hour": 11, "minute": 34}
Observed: {"hour": 2, "minute": 59}
